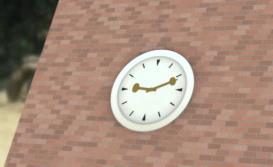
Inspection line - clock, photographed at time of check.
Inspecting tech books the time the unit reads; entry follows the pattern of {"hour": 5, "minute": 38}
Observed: {"hour": 9, "minute": 11}
